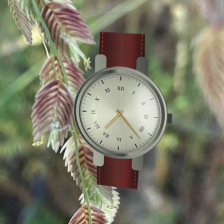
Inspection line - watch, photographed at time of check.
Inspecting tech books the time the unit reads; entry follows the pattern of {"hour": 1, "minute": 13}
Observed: {"hour": 7, "minute": 23}
